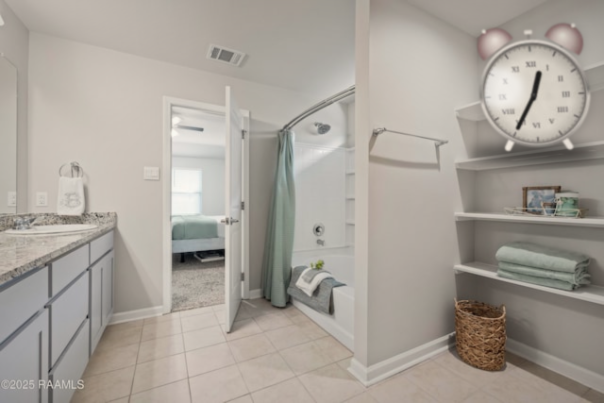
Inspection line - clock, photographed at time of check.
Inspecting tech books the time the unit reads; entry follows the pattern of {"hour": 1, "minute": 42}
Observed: {"hour": 12, "minute": 35}
